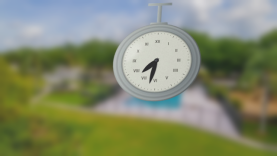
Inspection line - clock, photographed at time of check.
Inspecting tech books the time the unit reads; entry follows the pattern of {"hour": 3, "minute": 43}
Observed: {"hour": 7, "minute": 32}
